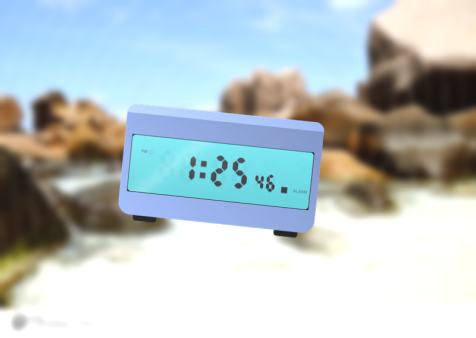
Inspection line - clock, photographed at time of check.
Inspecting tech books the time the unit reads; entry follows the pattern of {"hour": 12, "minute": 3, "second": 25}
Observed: {"hour": 1, "minute": 25, "second": 46}
